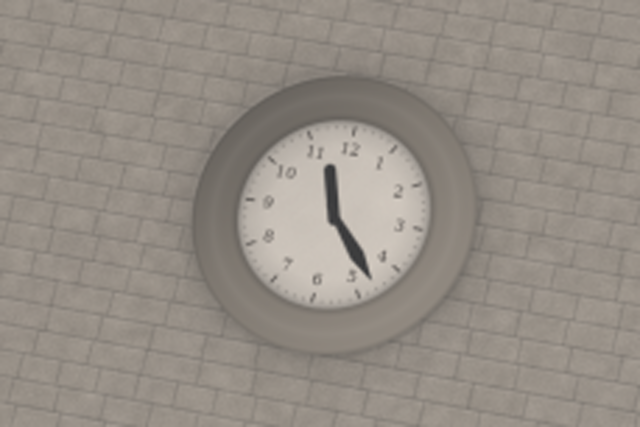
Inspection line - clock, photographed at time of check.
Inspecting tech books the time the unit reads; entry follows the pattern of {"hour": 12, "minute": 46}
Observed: {"hour": 11, "minute": 23}
